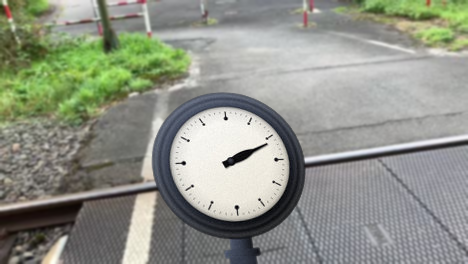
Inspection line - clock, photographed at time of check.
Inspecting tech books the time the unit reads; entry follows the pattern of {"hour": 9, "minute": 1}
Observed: {"hour": 2, "minute": 11}
